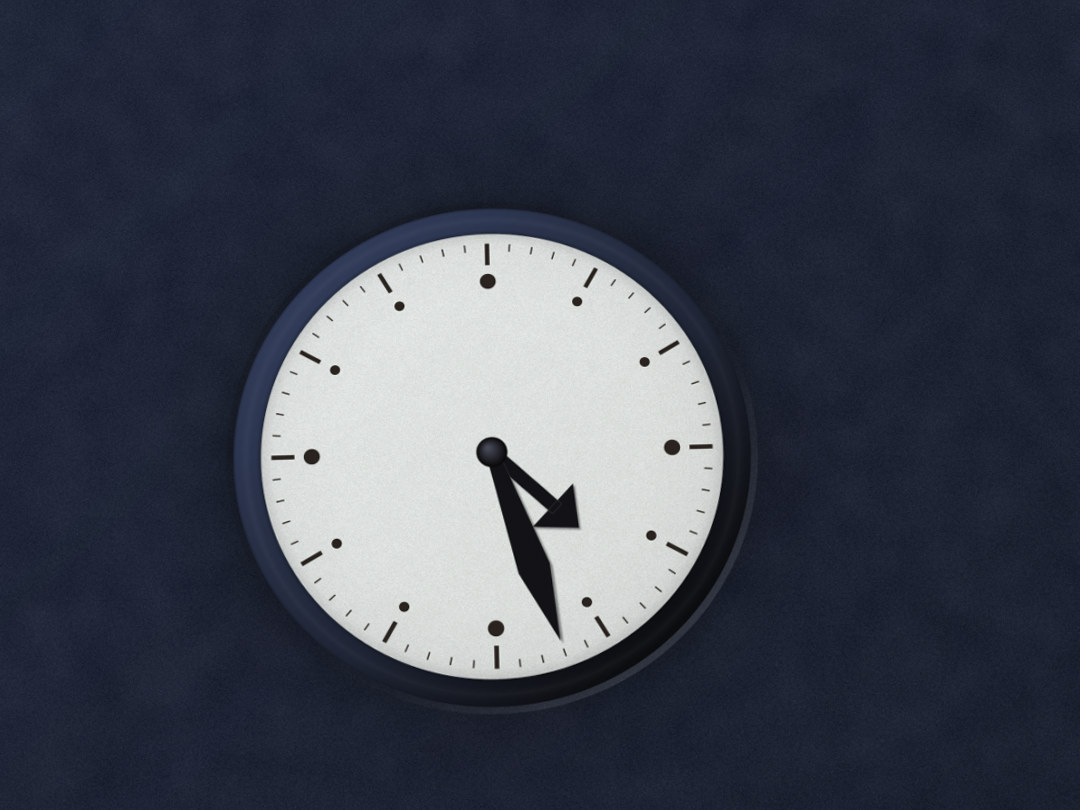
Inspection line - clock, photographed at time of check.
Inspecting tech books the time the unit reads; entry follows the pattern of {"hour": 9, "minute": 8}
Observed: {"hour": 4, "minute": 27}
